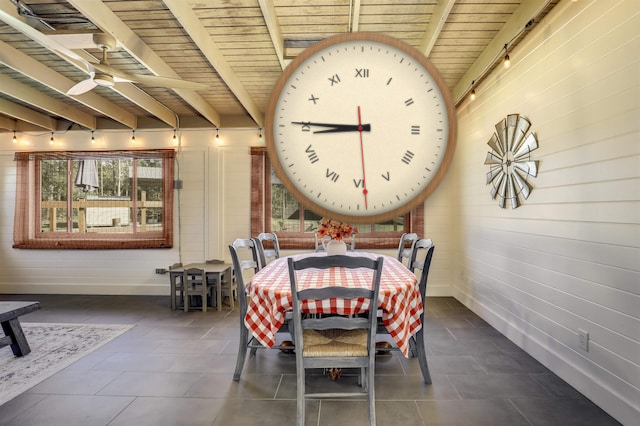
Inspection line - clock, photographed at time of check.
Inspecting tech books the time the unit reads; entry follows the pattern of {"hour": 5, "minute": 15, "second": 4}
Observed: {"hour": 8, "minute": 45, "second": 29}
